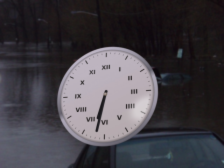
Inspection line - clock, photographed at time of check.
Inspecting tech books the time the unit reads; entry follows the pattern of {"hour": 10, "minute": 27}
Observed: {"hour": 6, "minute": 32}
